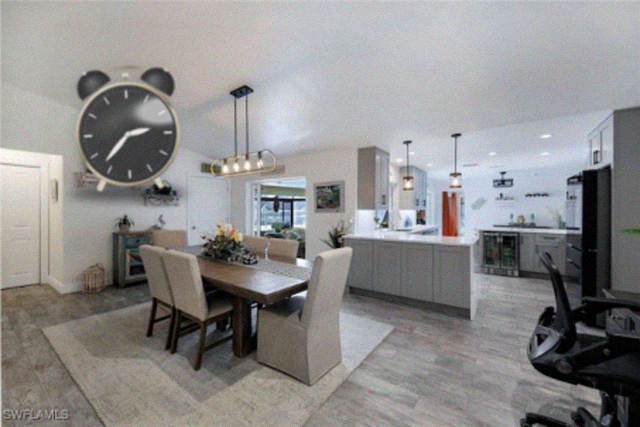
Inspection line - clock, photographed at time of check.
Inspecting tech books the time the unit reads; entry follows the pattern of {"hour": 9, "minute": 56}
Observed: {"hour": 2, "minute": 37}
